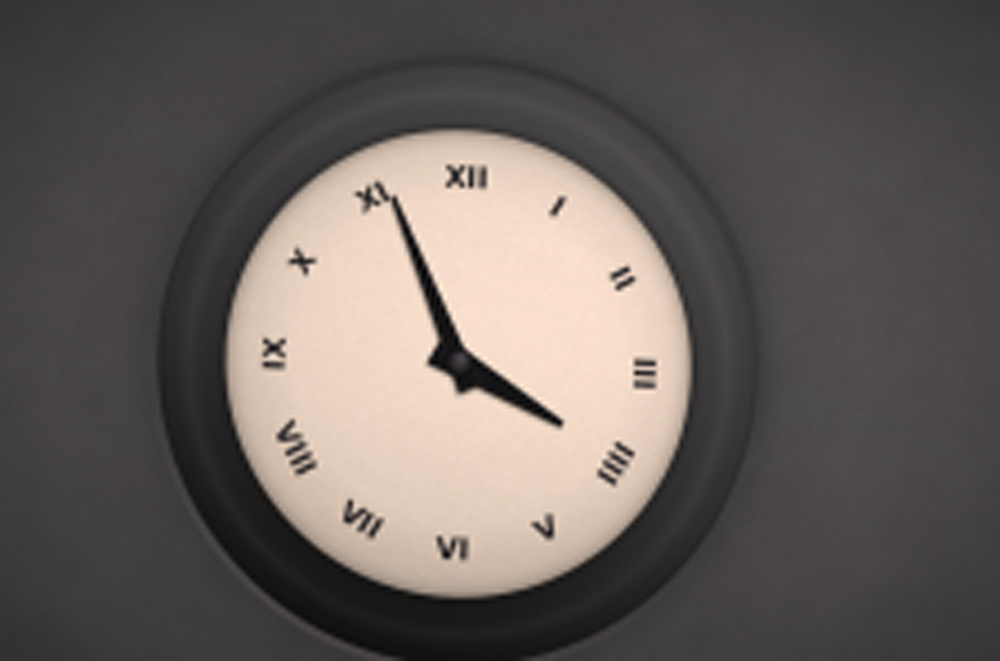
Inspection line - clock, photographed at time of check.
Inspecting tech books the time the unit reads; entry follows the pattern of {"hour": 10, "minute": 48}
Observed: {"hour": 3, "minute": 56}
